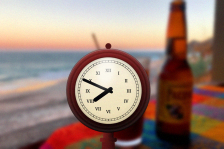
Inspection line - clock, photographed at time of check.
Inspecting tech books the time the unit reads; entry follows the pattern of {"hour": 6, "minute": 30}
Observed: {"hour": 7, "minute": 49}
